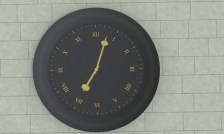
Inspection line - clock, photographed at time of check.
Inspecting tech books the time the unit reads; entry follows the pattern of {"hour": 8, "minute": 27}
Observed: {"hour": 7, "minute": 3}
